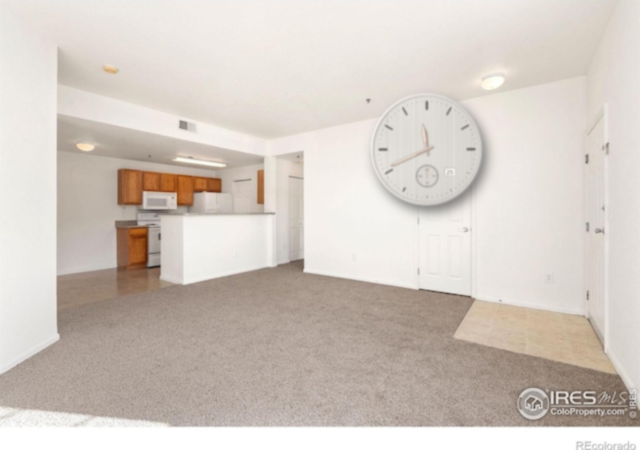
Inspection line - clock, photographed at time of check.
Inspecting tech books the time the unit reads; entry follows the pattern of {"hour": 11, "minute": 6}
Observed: {"hour": 11, "minute": 41}
